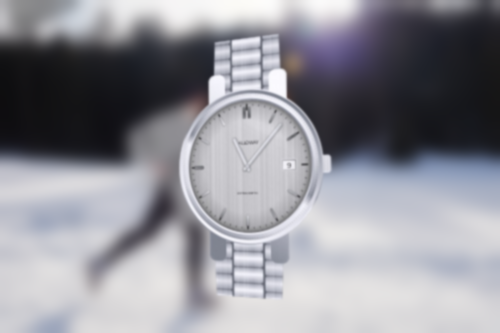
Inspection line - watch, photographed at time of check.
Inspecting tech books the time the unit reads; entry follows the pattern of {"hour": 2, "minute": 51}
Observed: {"hour": 11, "minute": 7}
